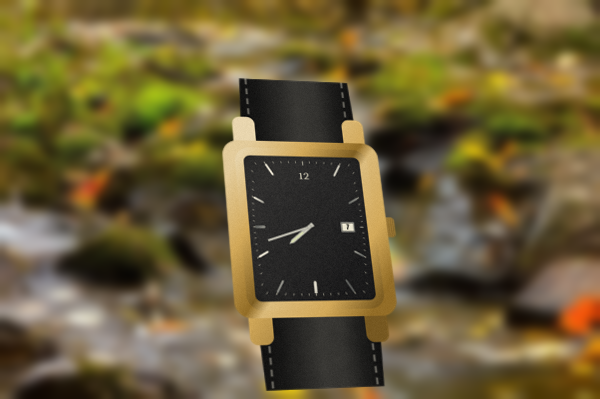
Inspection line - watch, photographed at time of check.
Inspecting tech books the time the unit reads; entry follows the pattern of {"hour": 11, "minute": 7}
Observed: {"hour": 7, "minute": 42}
